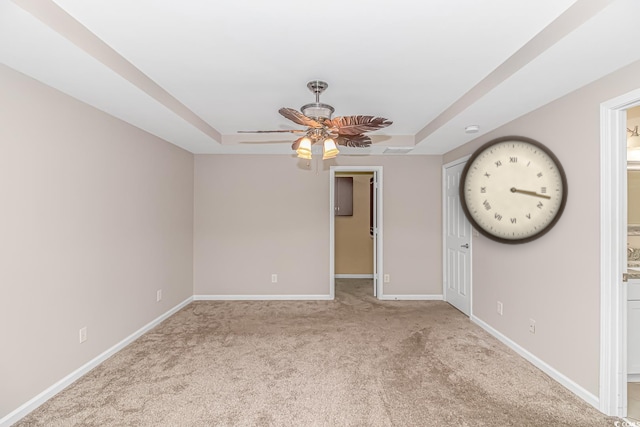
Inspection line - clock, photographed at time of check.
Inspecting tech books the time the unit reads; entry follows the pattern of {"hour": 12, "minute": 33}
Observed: {"hour": 3, "minute": 17}
